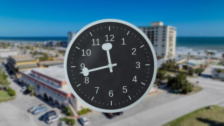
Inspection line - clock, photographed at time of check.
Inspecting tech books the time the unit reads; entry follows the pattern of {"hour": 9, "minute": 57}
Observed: {"hour": 11, "minute": 43}
